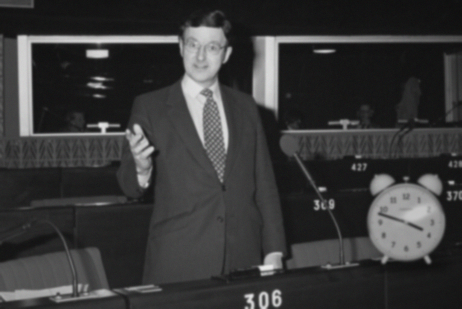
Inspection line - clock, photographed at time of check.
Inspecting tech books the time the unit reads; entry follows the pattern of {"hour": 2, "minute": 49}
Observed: {"hour": 3, "minute": 48}
